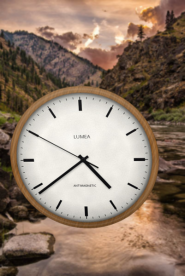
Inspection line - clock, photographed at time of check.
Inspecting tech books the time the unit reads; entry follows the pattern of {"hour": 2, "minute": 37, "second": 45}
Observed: {"hour": 4, "minute": 38, "second": 50}
